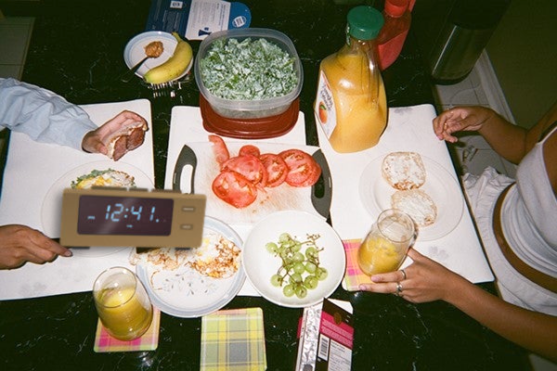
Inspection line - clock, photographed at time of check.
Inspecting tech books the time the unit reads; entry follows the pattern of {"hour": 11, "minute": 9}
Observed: {"hour": 12, "minute": 41}
